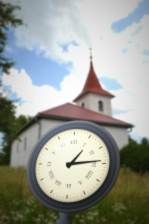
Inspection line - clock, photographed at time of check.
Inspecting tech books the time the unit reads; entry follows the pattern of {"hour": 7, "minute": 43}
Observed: {"hour": 1, "minute": 14}
